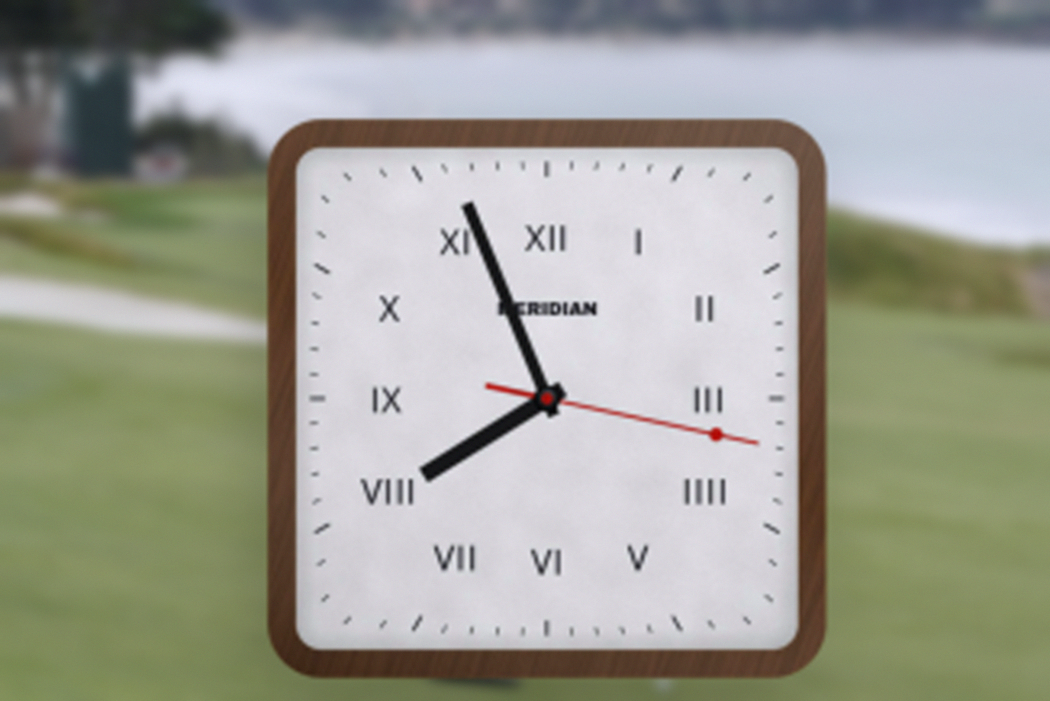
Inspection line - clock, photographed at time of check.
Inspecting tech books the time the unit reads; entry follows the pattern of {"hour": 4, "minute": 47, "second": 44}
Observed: {"hour": 7, "minute": 56, "second": 17}
